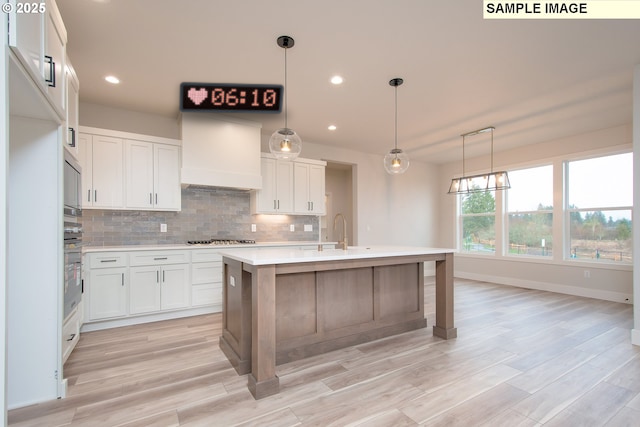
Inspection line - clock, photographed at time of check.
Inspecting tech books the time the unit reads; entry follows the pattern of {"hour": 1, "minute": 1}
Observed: {"hour": 6, "minute": 10}
